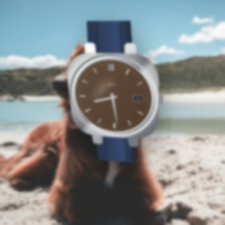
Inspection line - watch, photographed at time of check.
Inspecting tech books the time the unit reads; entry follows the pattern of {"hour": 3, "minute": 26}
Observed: {"hour": 8, "minute": 29}
